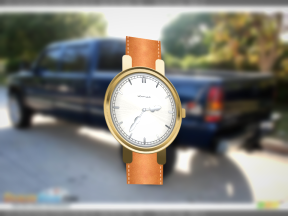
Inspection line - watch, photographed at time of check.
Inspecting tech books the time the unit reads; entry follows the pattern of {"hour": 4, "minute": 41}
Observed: {"hour": 2, "minute": 36}
